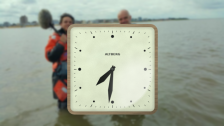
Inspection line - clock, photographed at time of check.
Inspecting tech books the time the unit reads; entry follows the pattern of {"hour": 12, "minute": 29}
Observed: {"hour": 7, "minute": 31}
